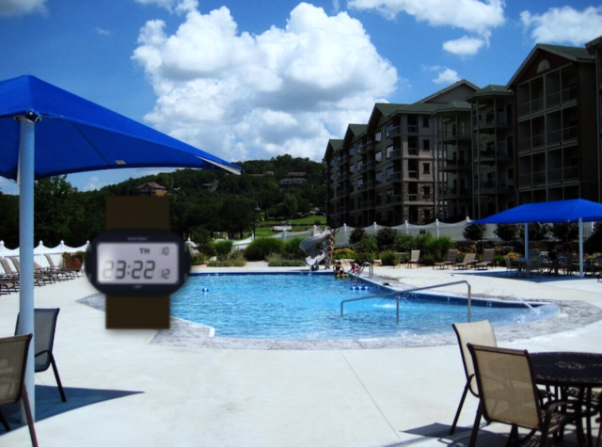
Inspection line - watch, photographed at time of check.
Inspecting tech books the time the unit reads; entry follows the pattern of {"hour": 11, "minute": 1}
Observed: {"hour": 23, "minute": 22}
